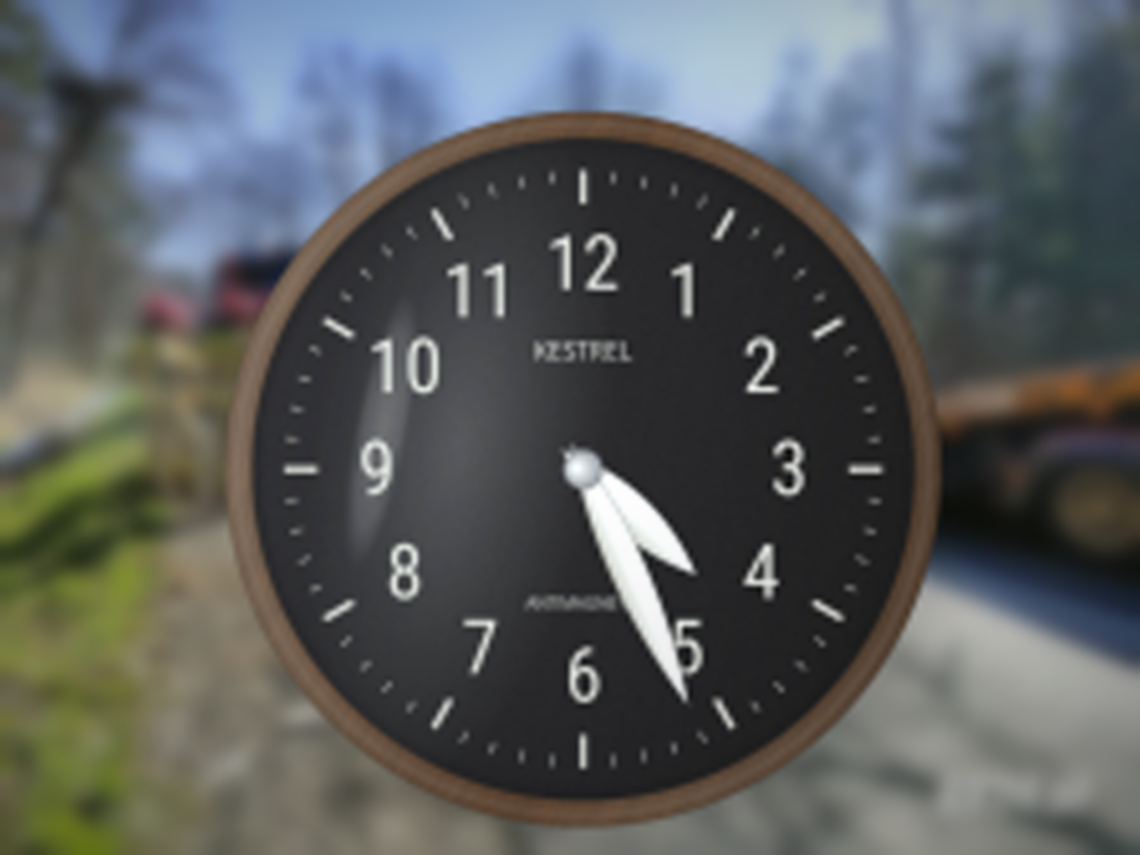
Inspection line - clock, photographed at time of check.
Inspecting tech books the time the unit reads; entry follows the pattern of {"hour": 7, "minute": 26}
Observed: {"hour": 4, "minute": 26}
